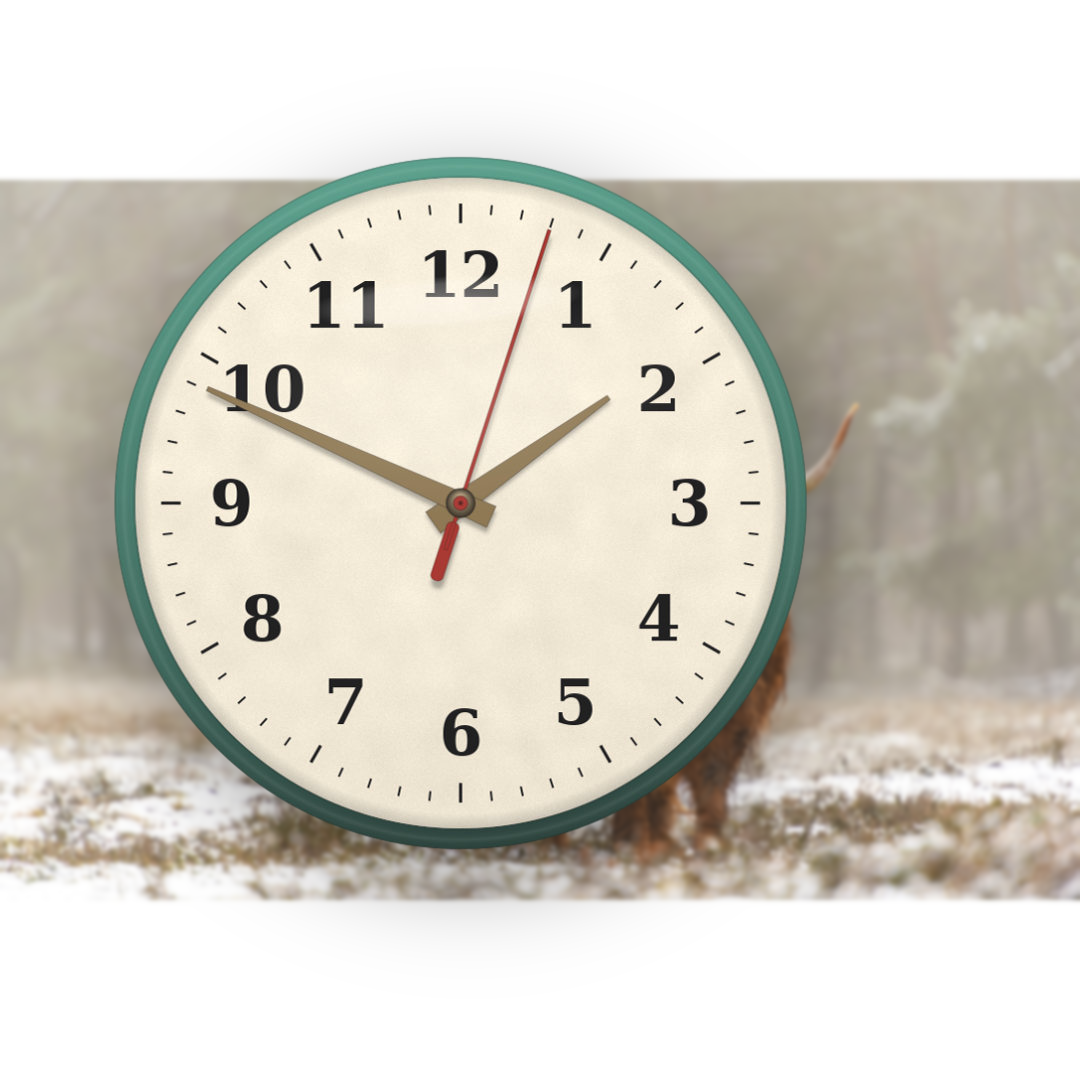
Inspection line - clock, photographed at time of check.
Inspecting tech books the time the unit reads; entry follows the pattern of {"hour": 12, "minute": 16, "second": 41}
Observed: {"hour": 1, "minute": 49, "second": 3}
